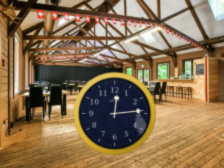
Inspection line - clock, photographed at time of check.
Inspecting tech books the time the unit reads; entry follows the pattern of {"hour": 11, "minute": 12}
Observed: {"hour": 12, "minute": 14}
